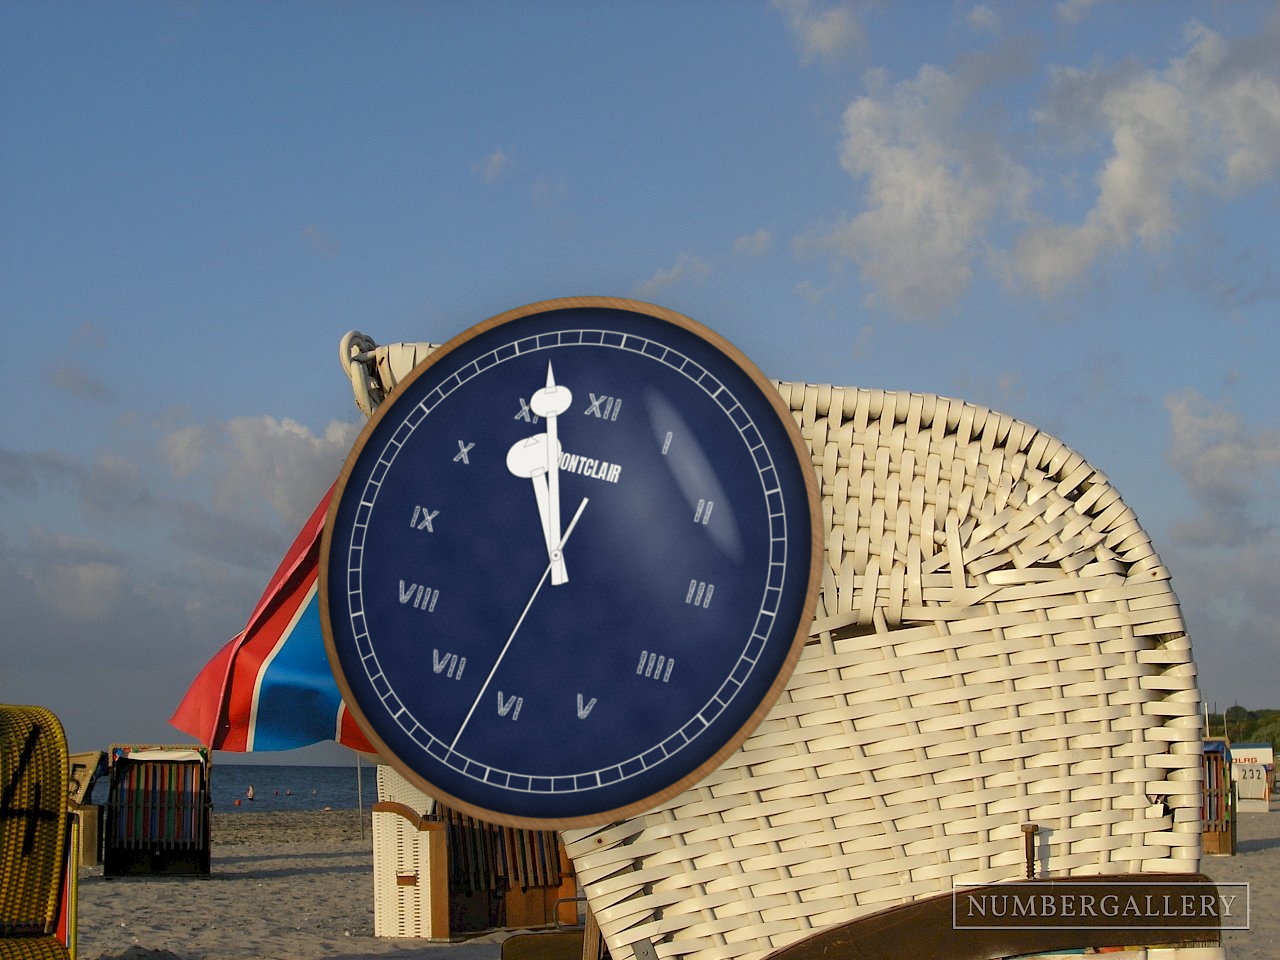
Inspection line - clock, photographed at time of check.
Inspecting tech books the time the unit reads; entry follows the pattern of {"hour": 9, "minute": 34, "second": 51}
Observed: {"hour": 10, "minute": 56, "second": 32}
